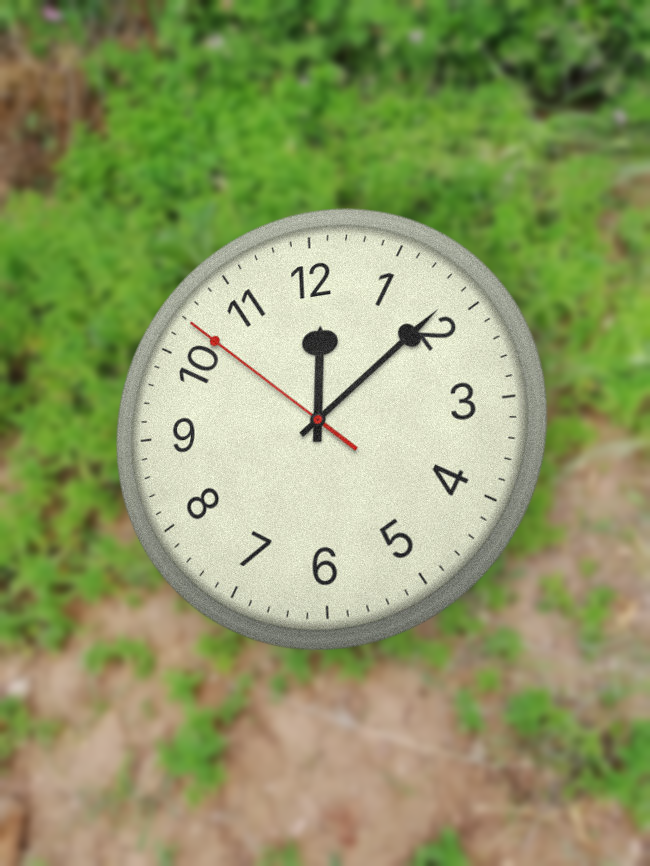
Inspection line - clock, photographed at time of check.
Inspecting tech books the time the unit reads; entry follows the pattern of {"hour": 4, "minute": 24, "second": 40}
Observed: {"hour": 12, "minute": 8, "second": 52}
